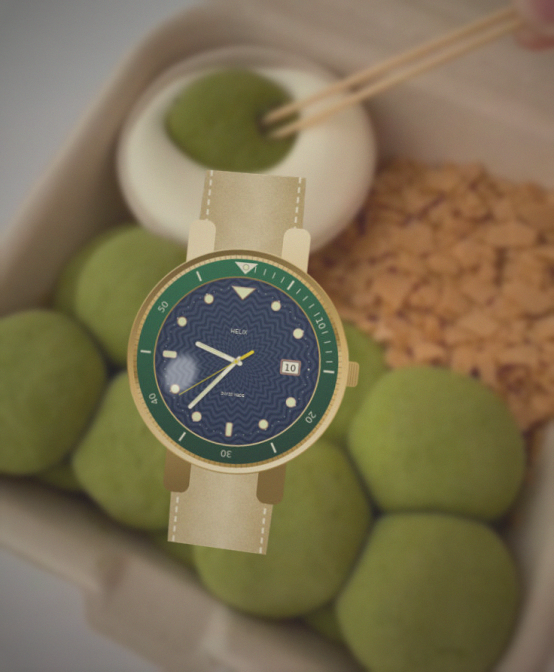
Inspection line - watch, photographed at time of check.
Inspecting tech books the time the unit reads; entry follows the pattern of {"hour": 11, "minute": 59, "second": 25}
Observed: {"hour": 9, "minute": 36, "second": 39}
